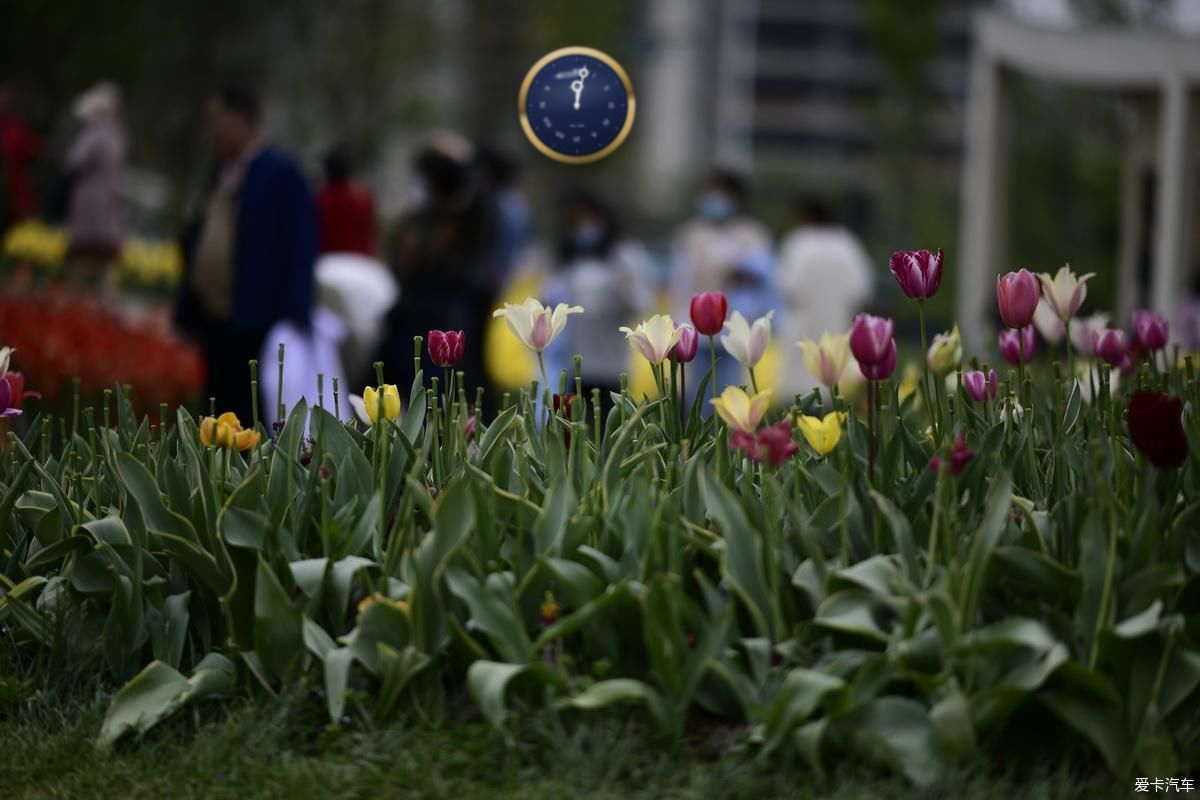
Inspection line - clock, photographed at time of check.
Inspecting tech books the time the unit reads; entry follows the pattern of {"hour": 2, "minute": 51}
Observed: {"hour": 12, "minute": 2}
